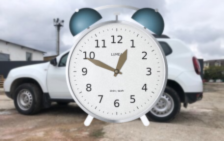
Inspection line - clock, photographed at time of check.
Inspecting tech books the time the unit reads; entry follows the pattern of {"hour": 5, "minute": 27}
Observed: {"hour": 12, "minute": 49}
